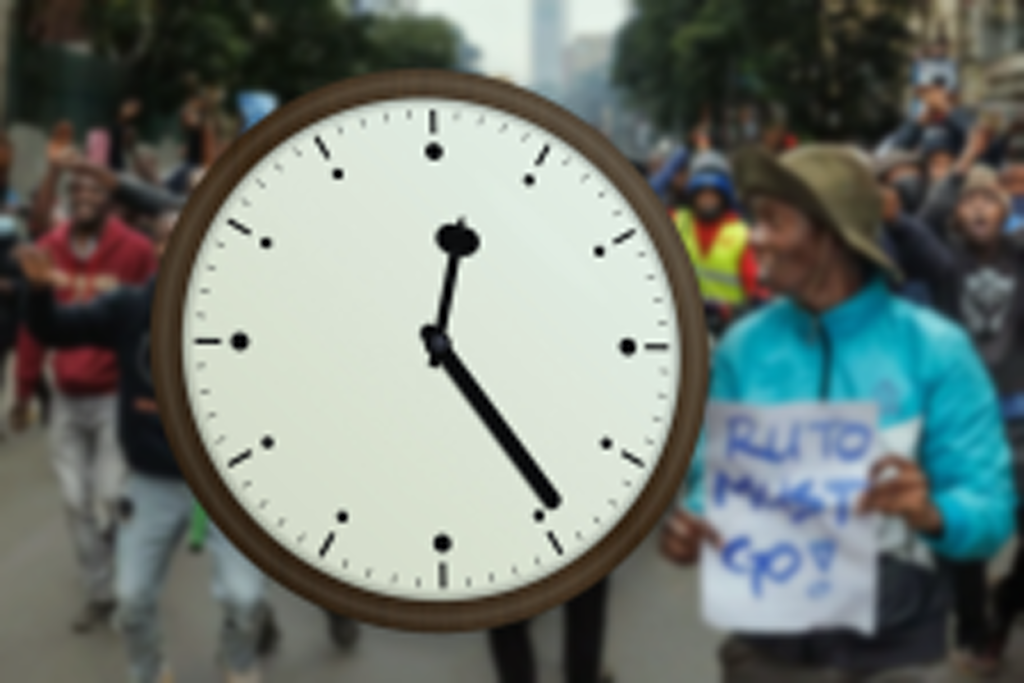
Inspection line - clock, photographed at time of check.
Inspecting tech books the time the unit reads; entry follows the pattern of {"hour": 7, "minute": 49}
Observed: {"hour": 12, "minute": 24}
